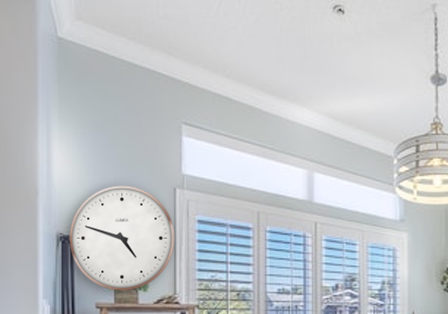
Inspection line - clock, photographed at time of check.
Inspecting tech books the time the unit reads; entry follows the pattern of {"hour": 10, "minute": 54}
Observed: {"hour": 4, "minute": 48}
